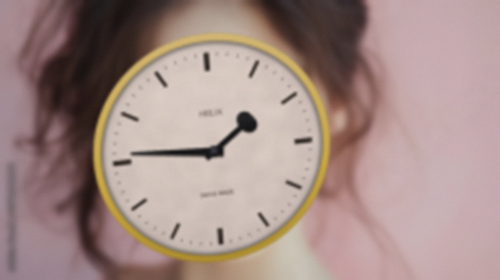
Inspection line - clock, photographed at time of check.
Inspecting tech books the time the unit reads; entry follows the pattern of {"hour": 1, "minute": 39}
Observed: {"hour": 1, "minute": 46}
